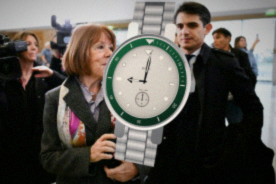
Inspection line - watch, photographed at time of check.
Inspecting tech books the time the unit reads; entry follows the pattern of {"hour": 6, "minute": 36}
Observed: {"hour": 9, "minute": 1}
